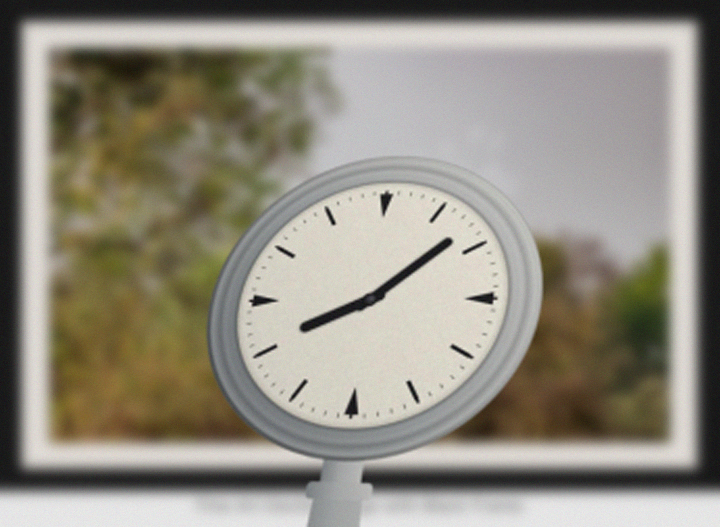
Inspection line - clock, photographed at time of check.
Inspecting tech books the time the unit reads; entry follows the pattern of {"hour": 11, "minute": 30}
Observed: {"hour": 8, "minute": 8}
